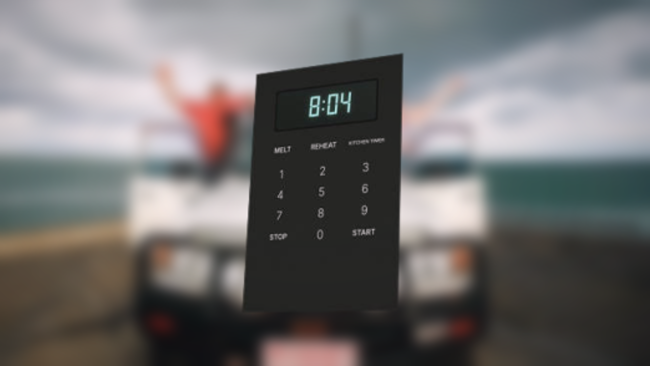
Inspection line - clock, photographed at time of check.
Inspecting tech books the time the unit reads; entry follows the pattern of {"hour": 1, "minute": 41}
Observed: {"hour": 8, "minute": 4}
